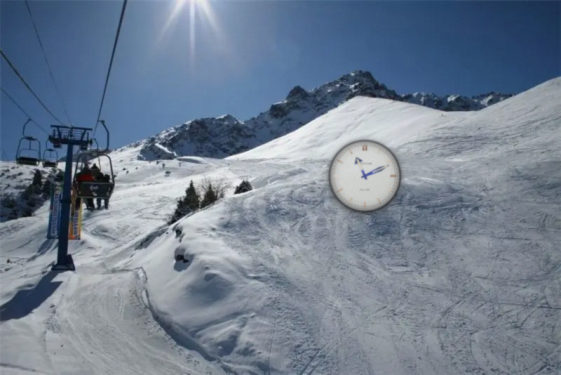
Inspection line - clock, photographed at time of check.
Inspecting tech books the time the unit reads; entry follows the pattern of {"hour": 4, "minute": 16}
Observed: {"hour": 11, "minute": 11}
